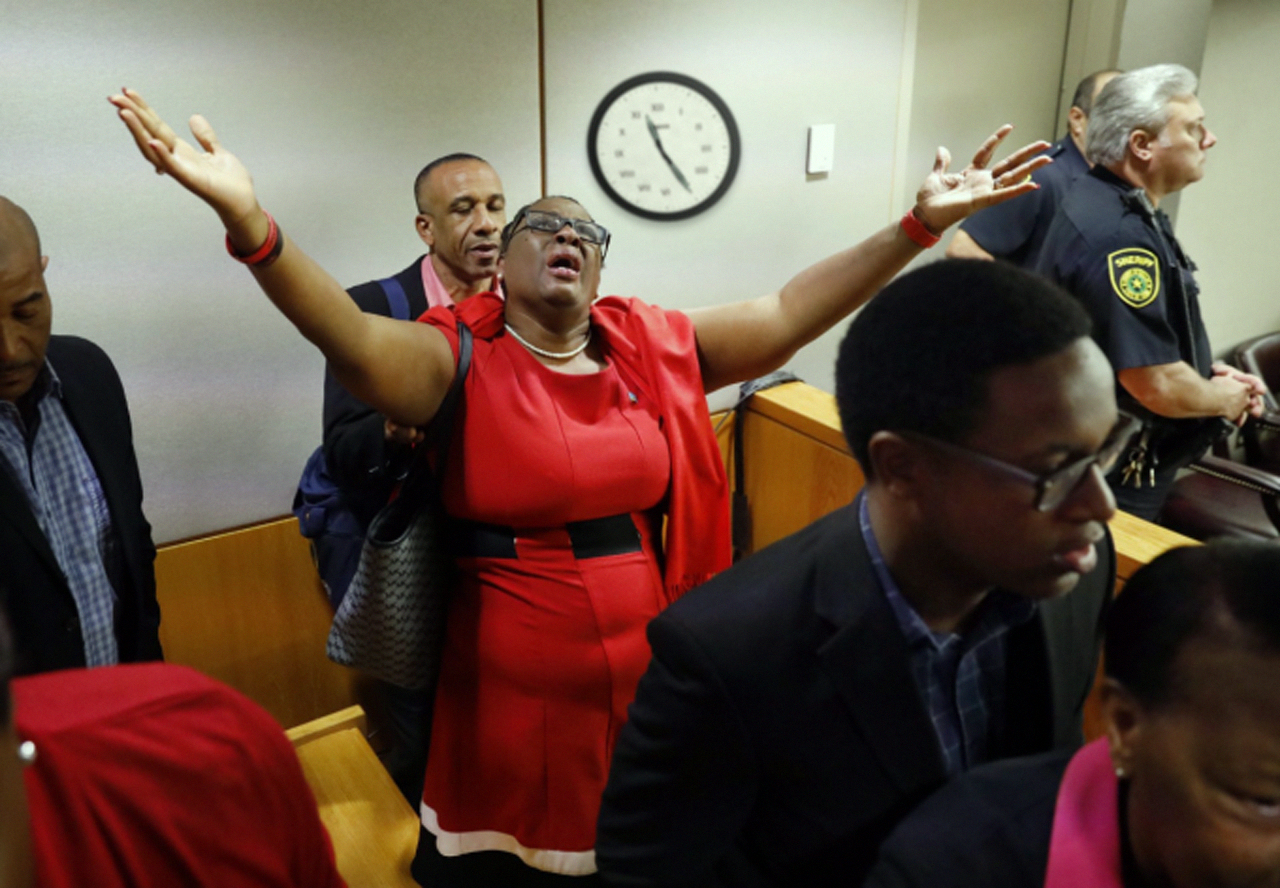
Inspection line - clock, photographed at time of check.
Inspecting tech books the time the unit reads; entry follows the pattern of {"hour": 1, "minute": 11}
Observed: {"hour": 11, "minute": 25}
